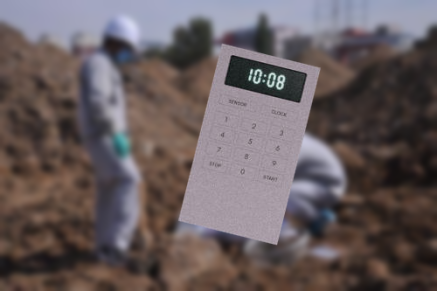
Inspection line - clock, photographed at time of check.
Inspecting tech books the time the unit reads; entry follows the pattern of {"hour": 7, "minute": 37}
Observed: {"hour": 10, "minute": 8}
